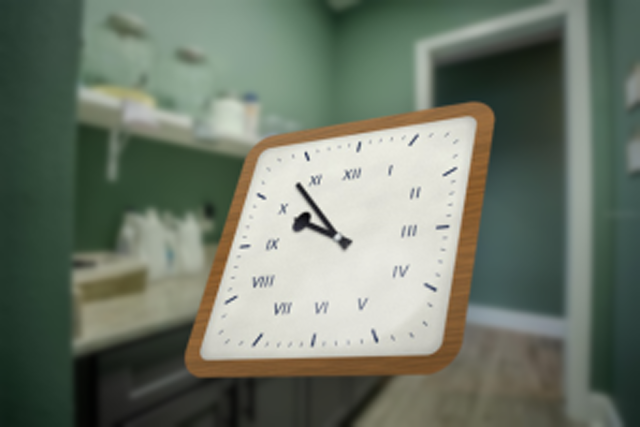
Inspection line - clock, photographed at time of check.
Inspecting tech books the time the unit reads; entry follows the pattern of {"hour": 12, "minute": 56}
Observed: {"hour": 9, "minute": 53}
